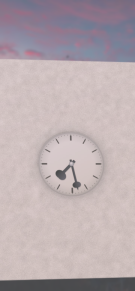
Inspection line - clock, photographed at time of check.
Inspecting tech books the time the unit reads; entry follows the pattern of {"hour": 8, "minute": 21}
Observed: {"hour": 7, "minute": 28}
